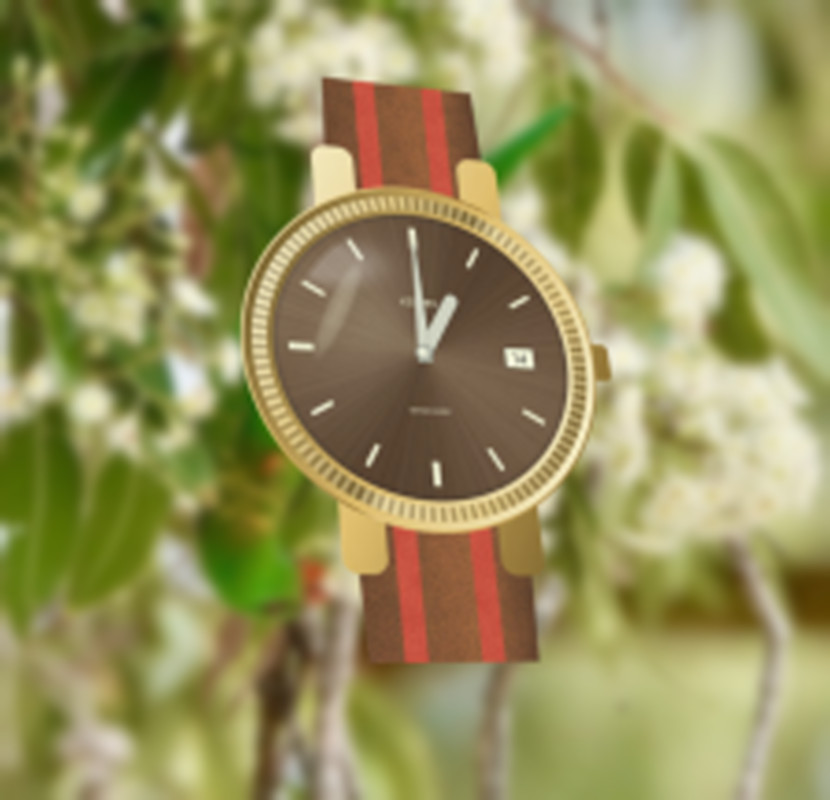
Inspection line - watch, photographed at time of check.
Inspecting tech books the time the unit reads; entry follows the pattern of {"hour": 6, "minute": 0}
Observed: {"hour": 1, "minute": 0}
